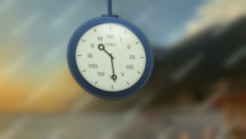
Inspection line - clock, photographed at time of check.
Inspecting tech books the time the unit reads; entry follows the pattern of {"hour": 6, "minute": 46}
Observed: {"hour": 10, "minute": 29}
